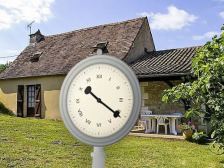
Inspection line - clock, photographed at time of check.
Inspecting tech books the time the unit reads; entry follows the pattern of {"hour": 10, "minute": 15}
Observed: {"hour": 10, "minute": 21}
